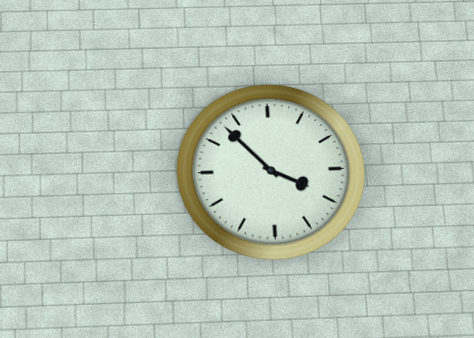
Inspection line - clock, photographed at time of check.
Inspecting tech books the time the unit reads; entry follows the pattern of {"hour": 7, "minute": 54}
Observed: {"hour": 3, "minute": 53}
